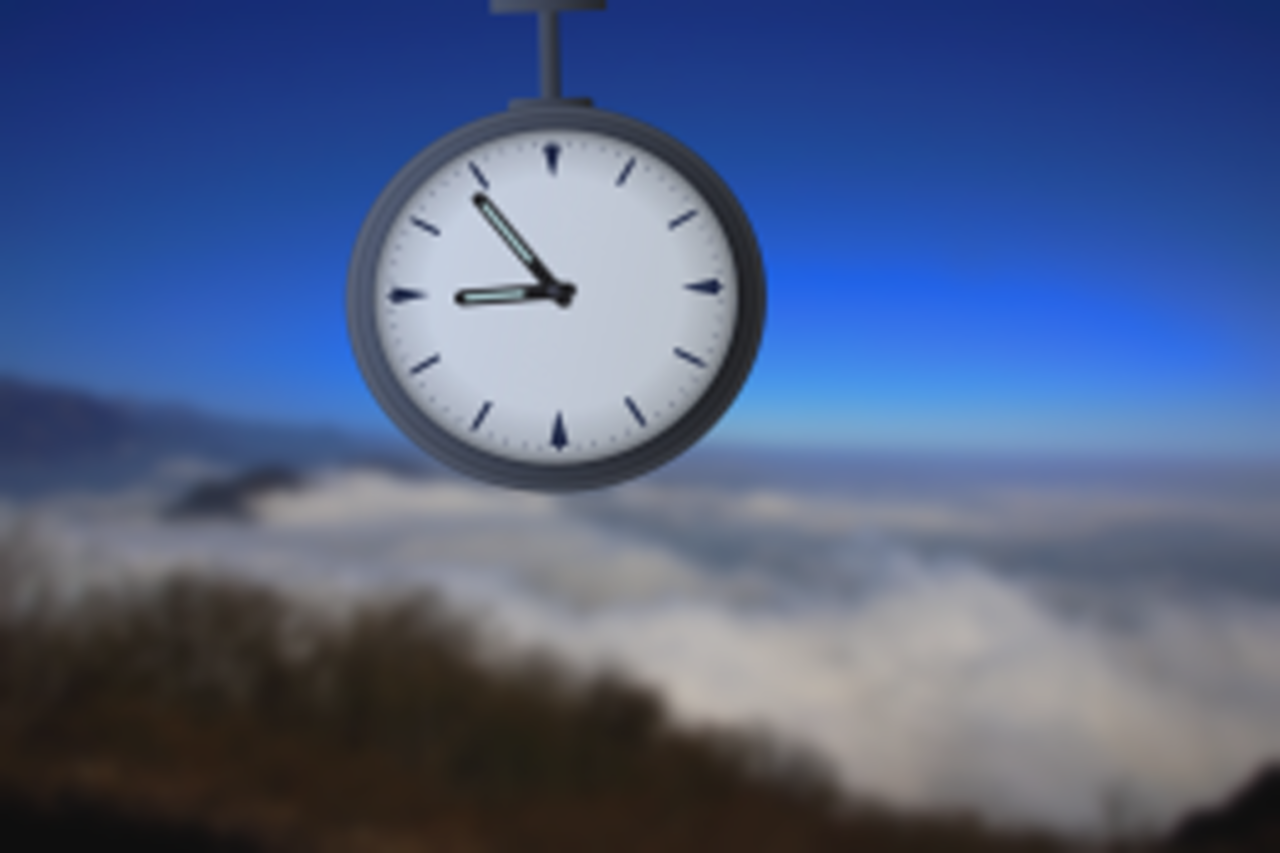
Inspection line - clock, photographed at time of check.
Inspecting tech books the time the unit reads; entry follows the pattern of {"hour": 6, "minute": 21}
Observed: {"hour": 8, "minute": 54}
